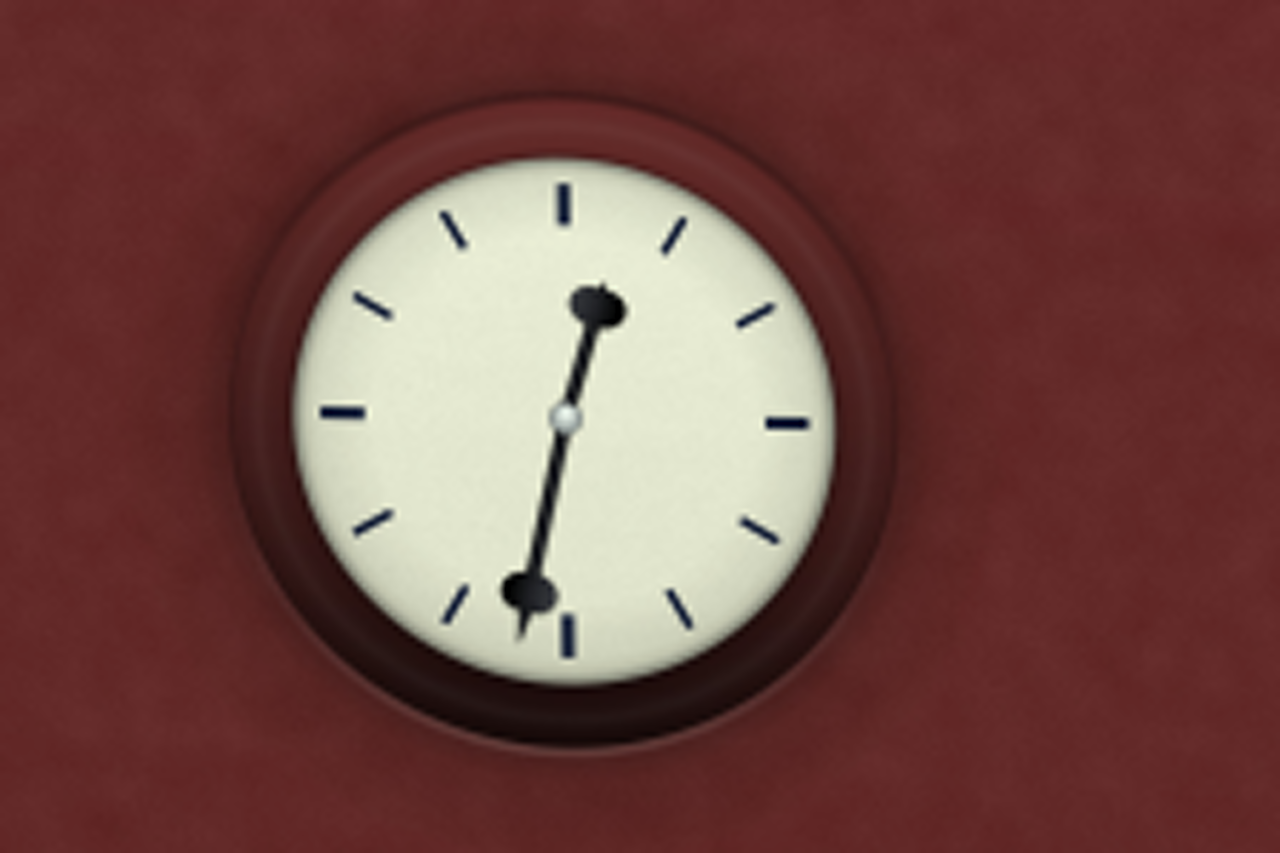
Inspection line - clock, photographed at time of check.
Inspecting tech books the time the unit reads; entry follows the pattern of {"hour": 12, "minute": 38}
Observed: {"hour": 12, "minute": 32}
